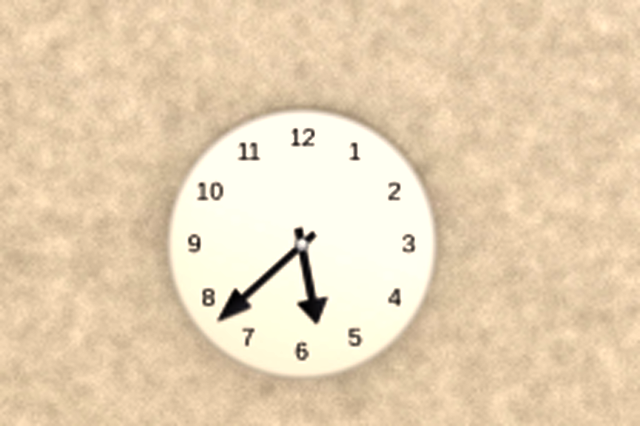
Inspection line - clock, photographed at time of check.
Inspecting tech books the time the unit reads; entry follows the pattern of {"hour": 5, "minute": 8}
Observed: {"hour": 5, "minute": 38}
